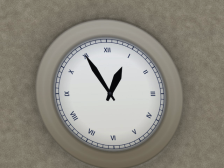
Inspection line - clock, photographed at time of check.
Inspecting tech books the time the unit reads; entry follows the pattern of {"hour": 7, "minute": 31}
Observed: {"hour": 12, "minute": 55}
